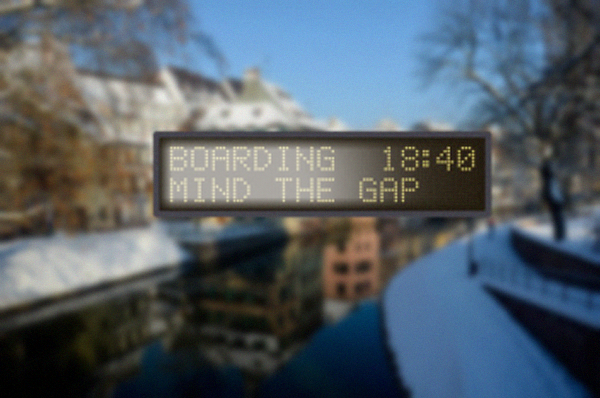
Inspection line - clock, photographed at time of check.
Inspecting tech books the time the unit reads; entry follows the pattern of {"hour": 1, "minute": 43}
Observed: {"hour": 18, "minute": 40}
